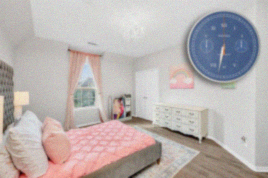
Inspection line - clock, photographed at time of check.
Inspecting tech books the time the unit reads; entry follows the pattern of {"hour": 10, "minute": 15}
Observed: {"hour": 6, "minute": 32}
